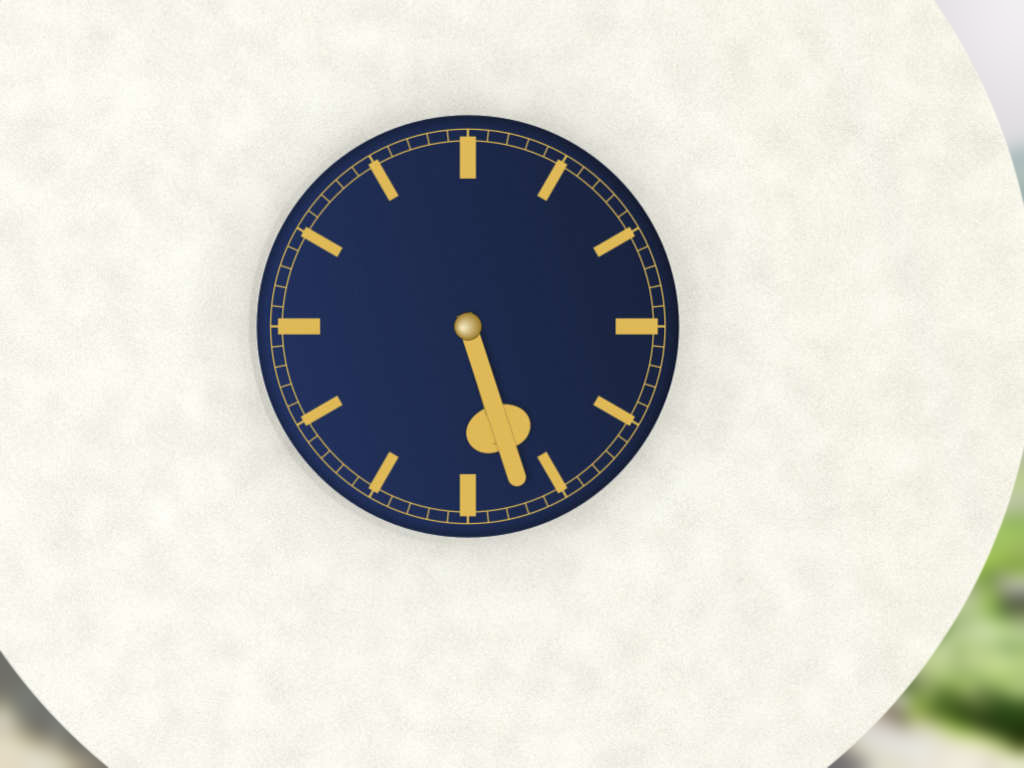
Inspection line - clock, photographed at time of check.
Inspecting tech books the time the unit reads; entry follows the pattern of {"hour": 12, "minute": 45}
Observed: {"hour": 5, "minute": 27}
